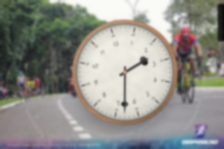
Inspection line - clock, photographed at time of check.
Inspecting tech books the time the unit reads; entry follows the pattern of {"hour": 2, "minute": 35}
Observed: {"hour": 2, "minute": 33}
